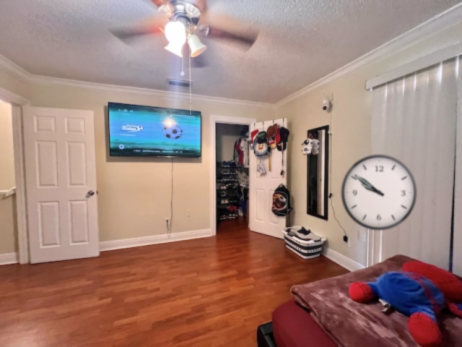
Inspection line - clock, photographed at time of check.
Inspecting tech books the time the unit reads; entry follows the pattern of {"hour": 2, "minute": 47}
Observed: {"hour": 9, "minute": 51}
